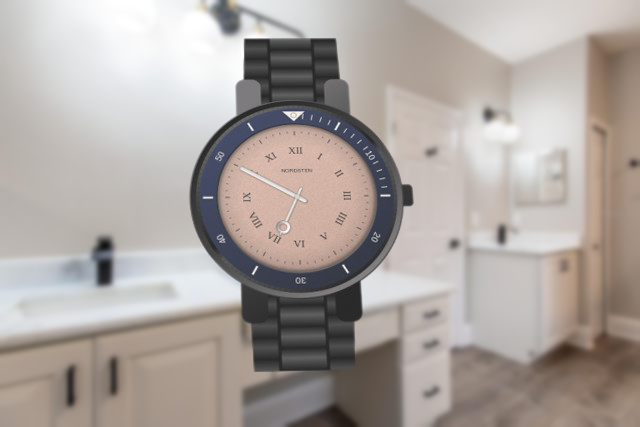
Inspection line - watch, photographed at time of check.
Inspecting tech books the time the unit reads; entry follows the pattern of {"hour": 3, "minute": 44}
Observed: {"hour": 6, "minute": 50}
